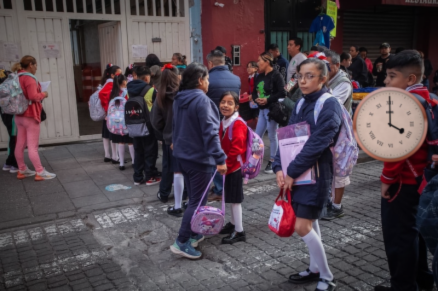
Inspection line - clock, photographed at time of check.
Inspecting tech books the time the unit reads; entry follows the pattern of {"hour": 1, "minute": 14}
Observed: {"hour": 4, "minute": 0}
